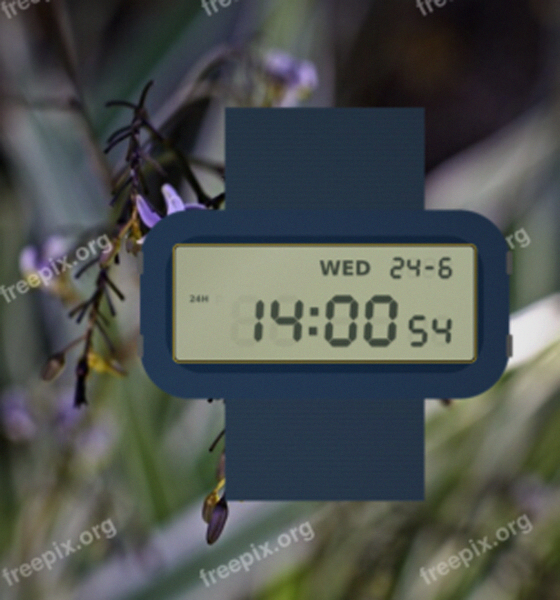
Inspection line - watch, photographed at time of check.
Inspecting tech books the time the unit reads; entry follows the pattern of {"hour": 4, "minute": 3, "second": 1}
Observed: {"hour": 14, "minute": 0, "second": 54}
